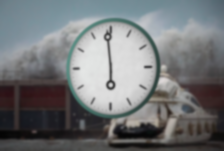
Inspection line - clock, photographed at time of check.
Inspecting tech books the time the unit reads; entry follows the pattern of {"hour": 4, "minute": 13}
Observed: {"hour": 5, "minute": 59}
